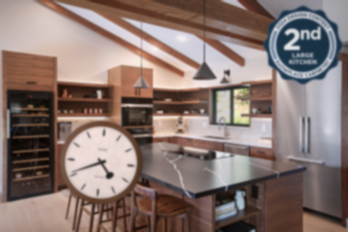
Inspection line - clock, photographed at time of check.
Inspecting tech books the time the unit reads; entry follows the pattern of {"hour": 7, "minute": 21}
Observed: {"hour": 4, "minute": 41}
